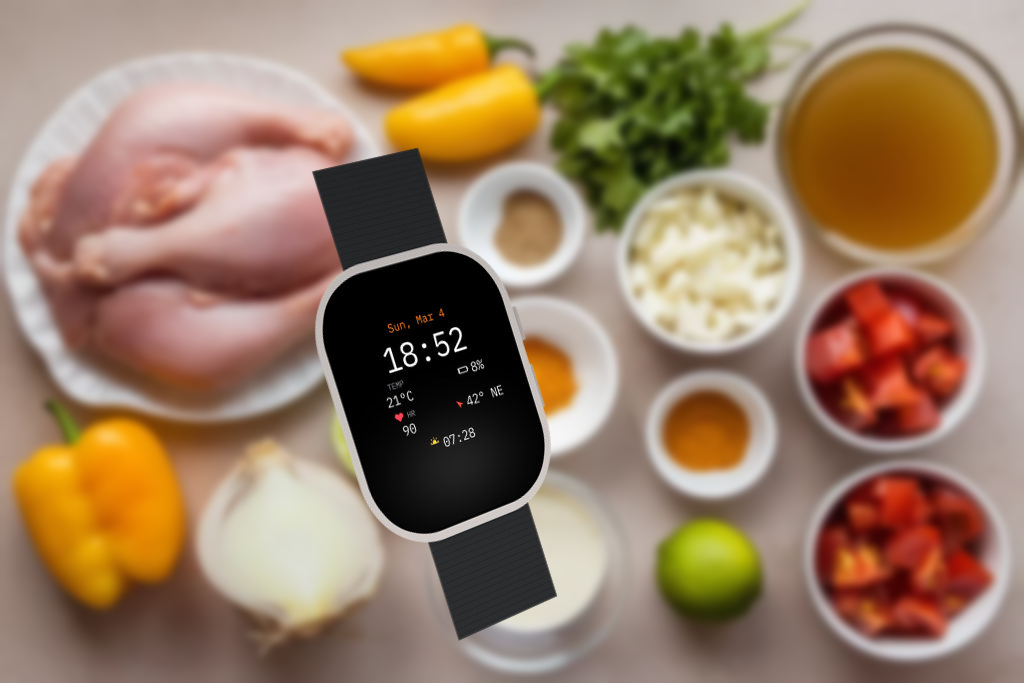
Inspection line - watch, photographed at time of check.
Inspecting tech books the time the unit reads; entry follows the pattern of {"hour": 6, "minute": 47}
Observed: {"hour": 18, "minute": 52}
